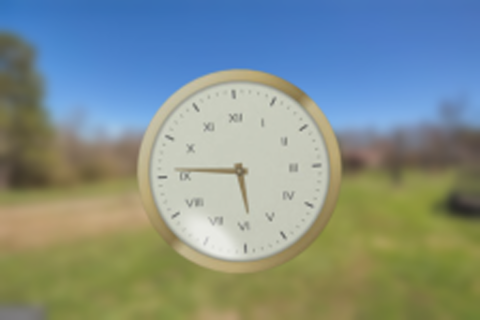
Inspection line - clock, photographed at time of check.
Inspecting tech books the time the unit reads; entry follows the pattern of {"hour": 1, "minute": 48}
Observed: {"hour": 5, "minute": 46}
